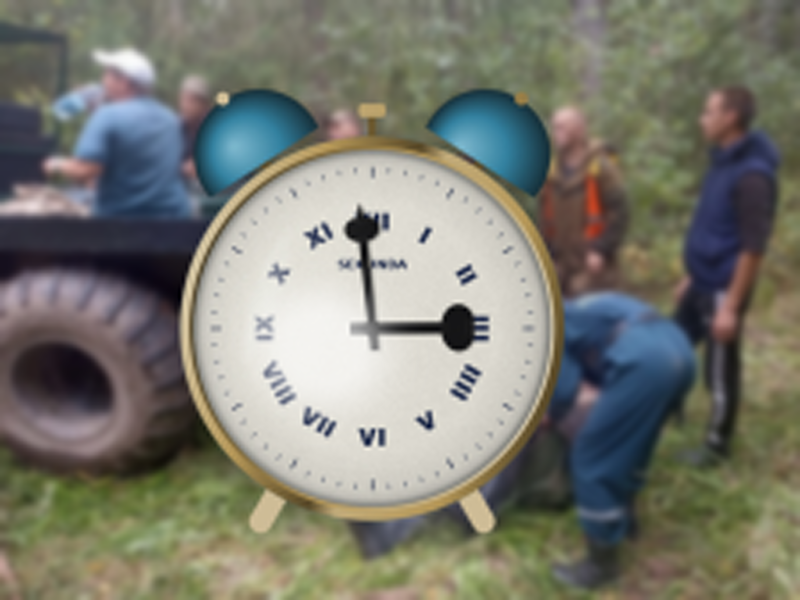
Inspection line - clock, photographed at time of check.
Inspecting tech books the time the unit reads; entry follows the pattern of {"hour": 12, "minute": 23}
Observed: {"hour": 2, "minute": 59}
